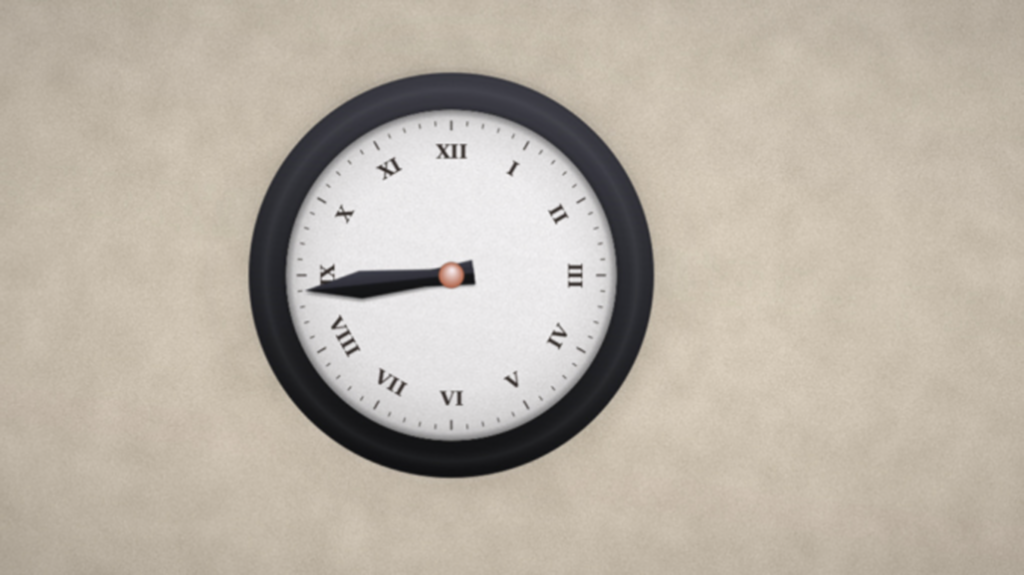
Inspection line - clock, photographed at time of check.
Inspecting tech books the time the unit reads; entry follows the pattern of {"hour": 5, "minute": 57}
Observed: {"hour": 8, "minute": 44}
